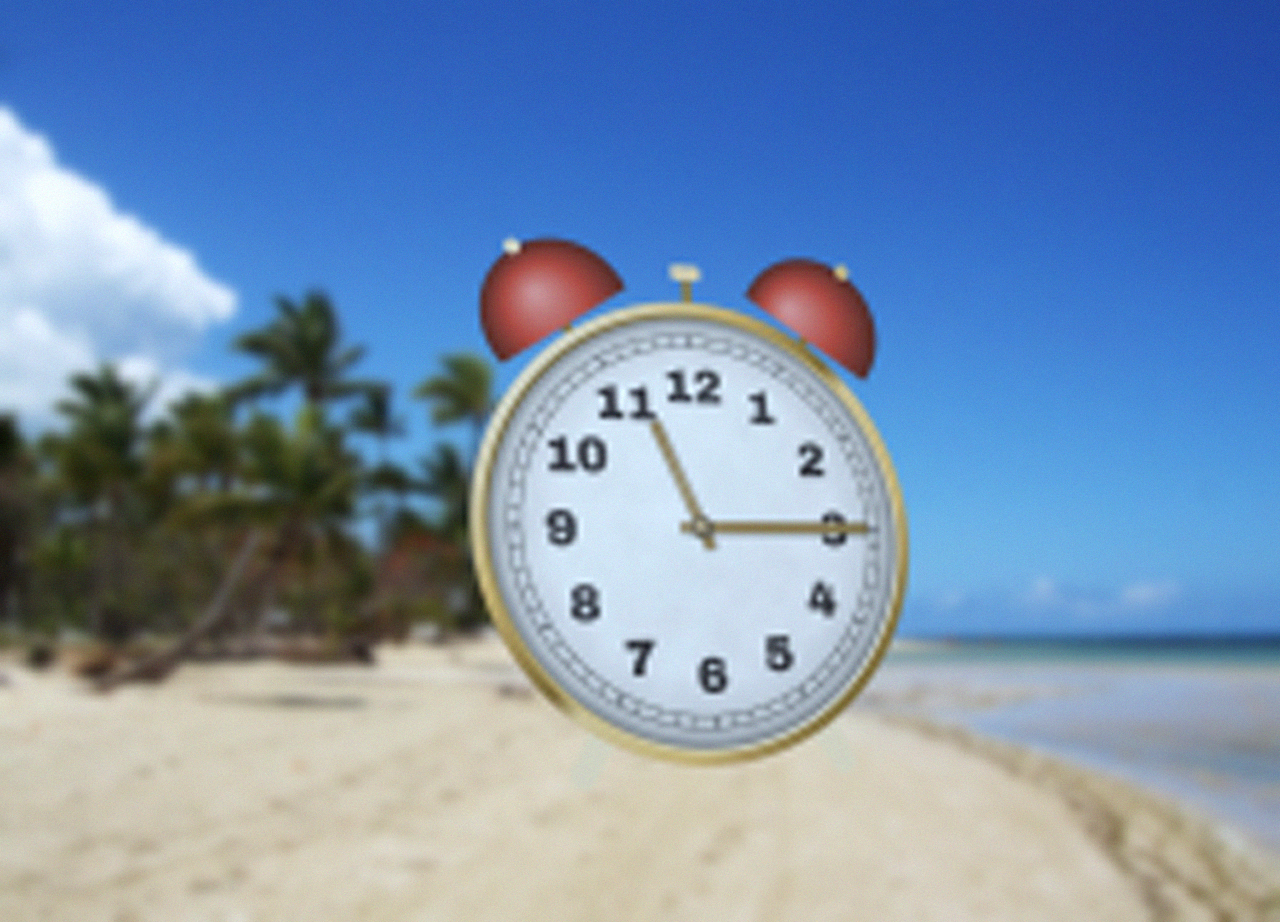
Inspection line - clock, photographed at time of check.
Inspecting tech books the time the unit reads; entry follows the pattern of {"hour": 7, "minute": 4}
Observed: {"hour": 11, "minute": 15}
